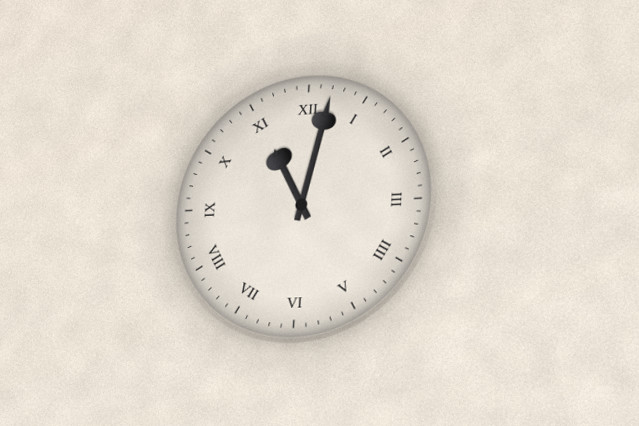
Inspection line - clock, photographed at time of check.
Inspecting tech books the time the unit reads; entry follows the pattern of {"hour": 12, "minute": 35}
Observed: {"hour": 11, "minute": 2}
